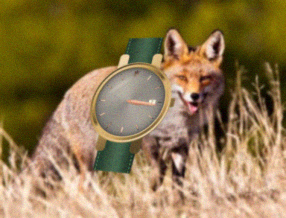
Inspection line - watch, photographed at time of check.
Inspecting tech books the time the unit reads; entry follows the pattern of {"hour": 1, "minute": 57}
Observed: {"hour": 3, "minute": 16}
